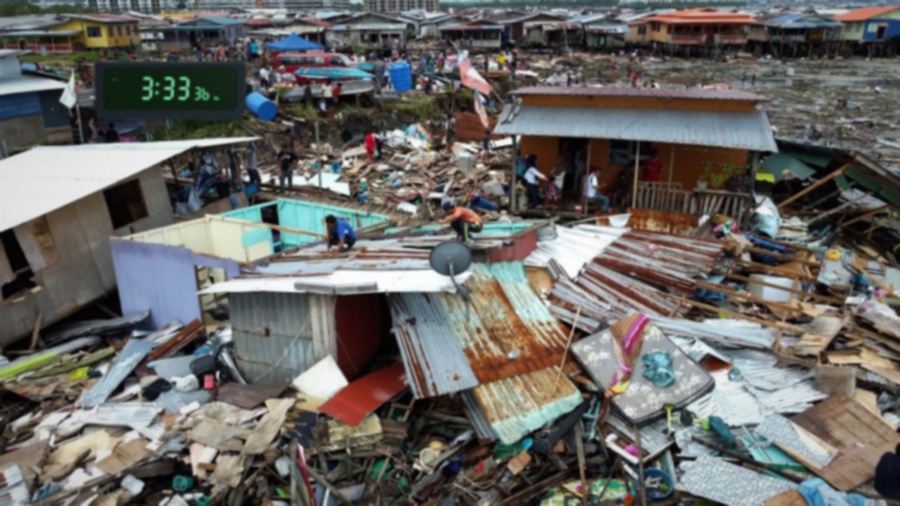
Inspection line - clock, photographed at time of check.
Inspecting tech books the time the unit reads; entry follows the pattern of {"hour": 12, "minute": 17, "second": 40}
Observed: {"hour": 3, "minute": 33, "second": 36}
